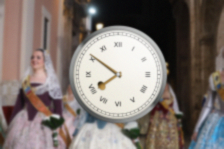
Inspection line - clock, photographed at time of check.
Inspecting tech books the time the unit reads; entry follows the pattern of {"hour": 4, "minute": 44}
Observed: {"hour": 7, "minute": 51}
